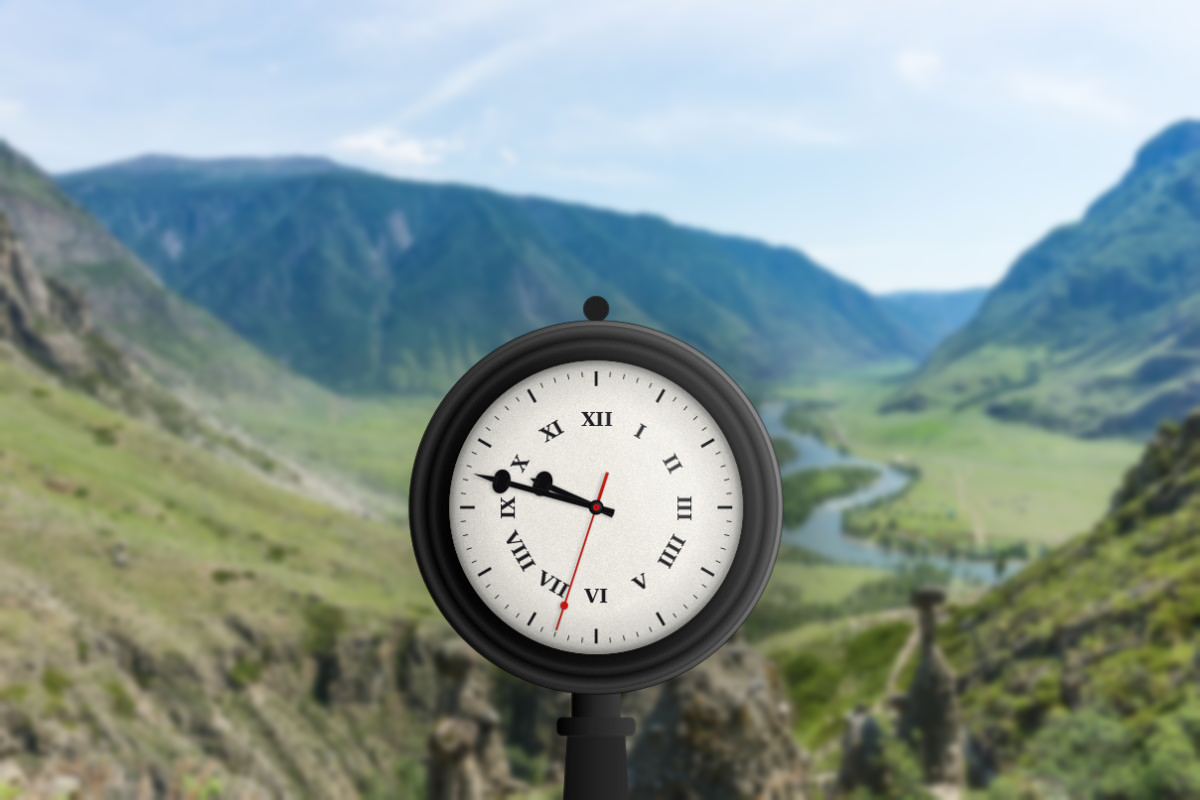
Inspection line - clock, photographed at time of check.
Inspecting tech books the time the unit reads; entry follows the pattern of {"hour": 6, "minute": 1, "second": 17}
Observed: {"hour": 9, "minute": 47, "second": 33}
